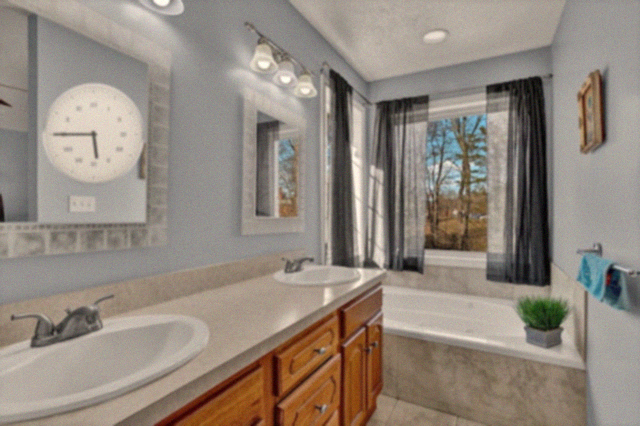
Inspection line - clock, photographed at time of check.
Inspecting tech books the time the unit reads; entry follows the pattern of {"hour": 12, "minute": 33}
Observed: {"hour": 5, "minute": 45}
